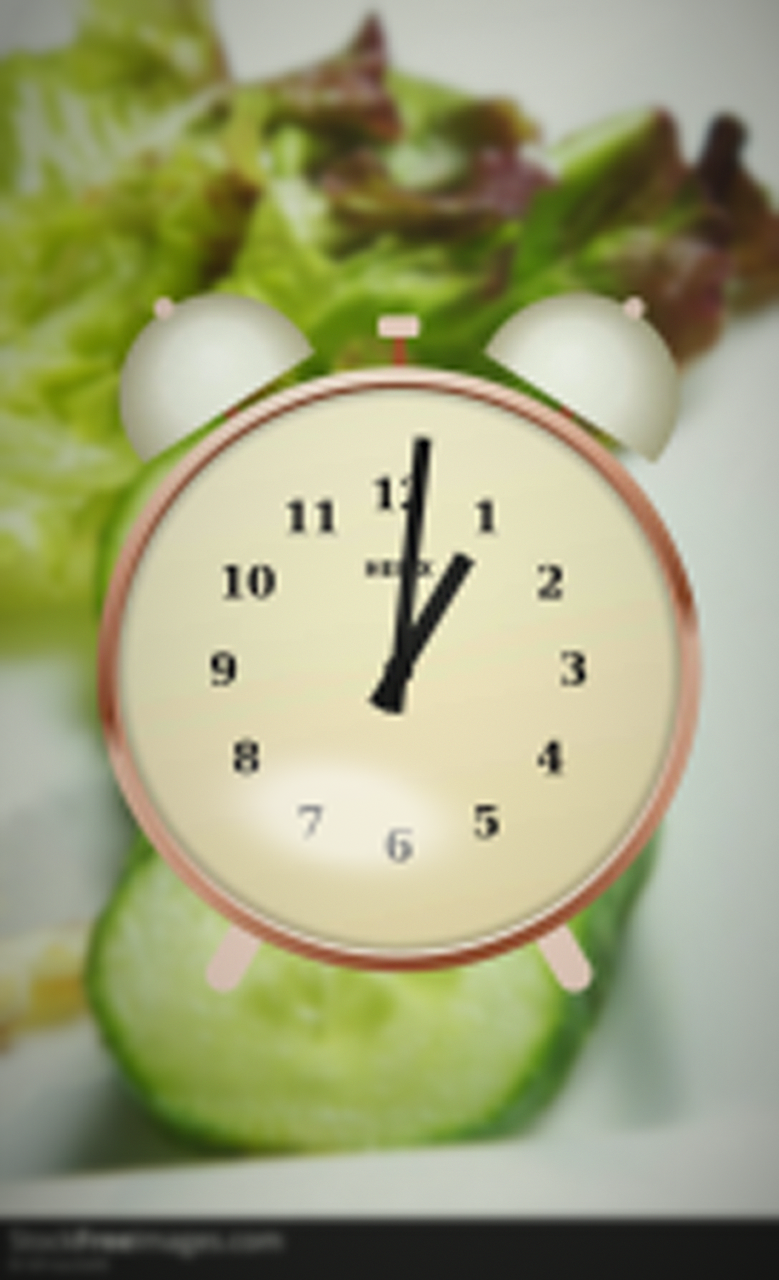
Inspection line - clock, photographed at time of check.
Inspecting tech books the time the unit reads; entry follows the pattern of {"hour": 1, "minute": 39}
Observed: {"hour": 1, "minute": 1}
